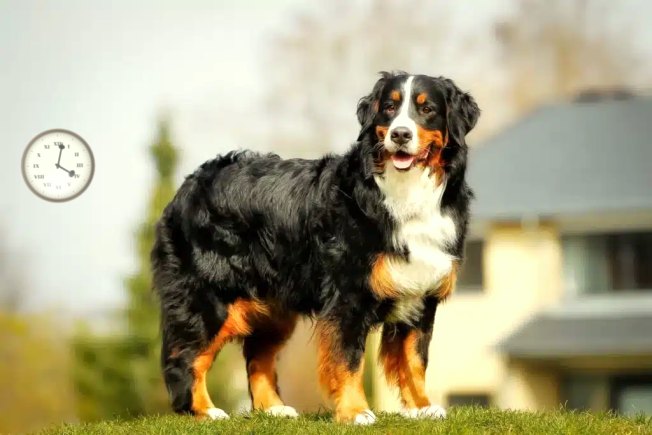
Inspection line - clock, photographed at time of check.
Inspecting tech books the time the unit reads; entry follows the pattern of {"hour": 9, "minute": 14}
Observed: {"hour": 4, "minute": 2}
